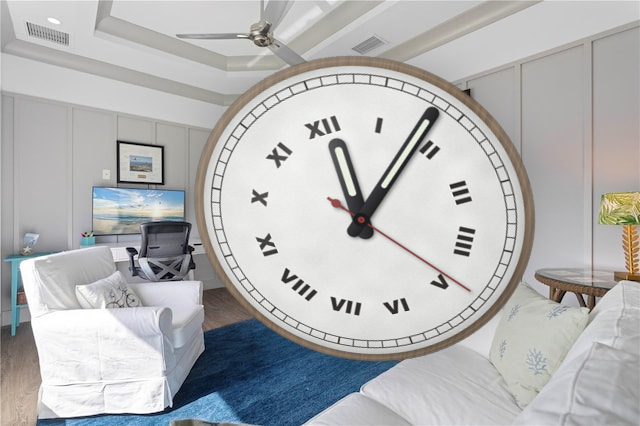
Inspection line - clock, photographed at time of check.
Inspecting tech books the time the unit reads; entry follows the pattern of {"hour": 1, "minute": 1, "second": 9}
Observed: {"hour": 12, "minute": 8, "second": 24}
